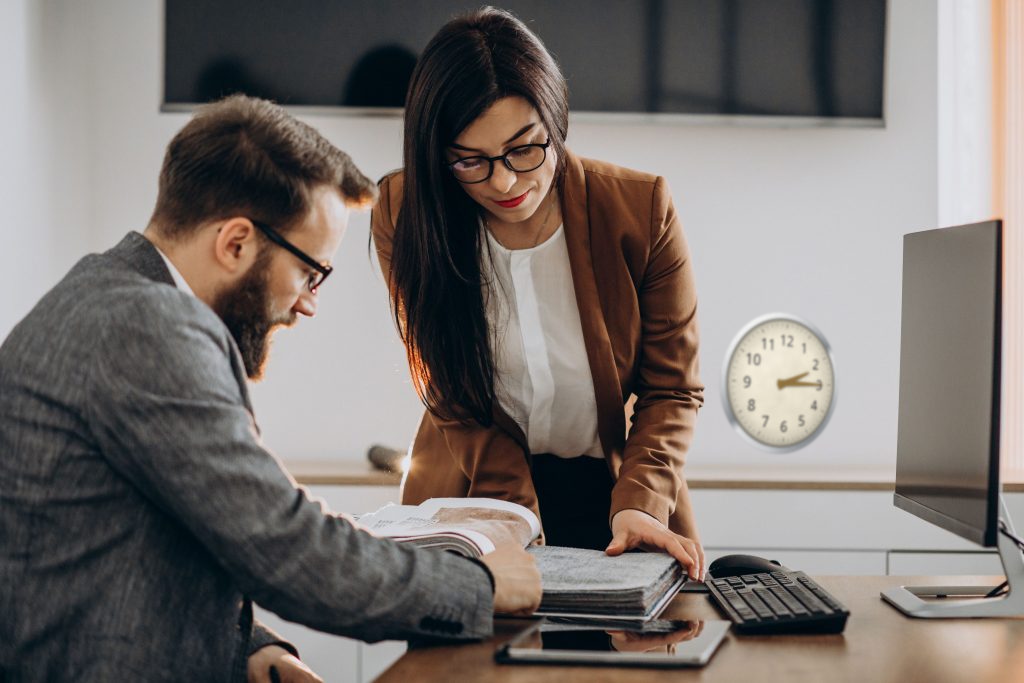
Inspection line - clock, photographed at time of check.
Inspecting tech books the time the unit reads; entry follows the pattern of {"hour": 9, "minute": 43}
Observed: {"hour": 2, "minute": 15}
